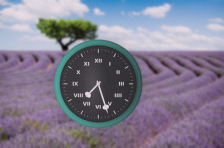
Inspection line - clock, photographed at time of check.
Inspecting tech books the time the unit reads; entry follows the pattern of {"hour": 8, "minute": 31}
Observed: {"hour": 7, "minute": 27}
